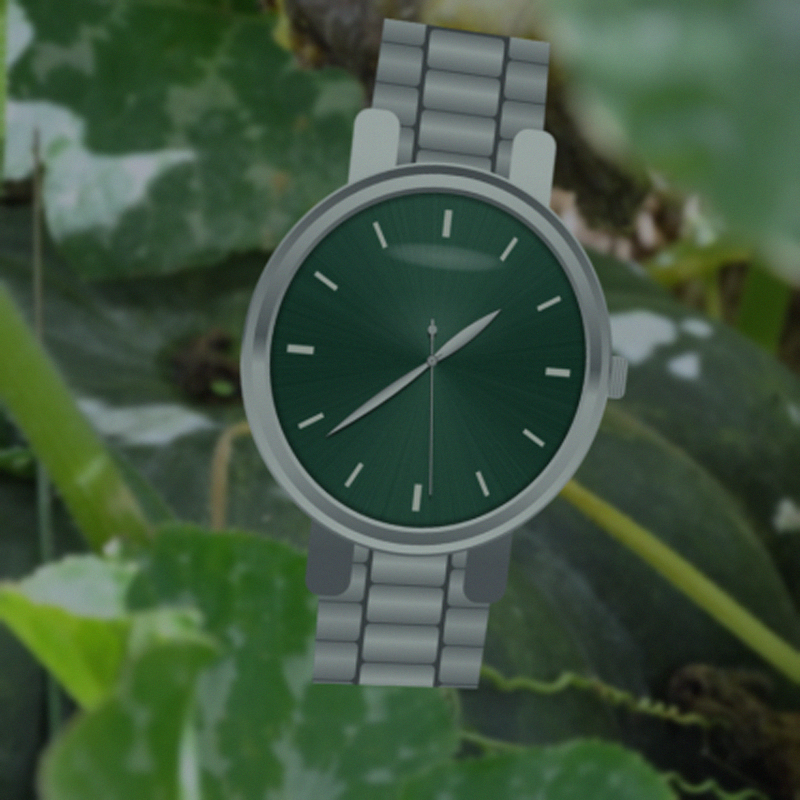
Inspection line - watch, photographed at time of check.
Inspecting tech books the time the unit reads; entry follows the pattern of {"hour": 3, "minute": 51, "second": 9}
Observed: {"hour": 1, "minute": 38, "second": 29}
